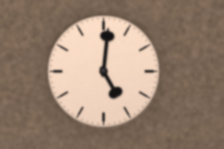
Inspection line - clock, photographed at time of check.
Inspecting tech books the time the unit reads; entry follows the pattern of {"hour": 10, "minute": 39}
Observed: {"hour": 5, "minute": 1}
